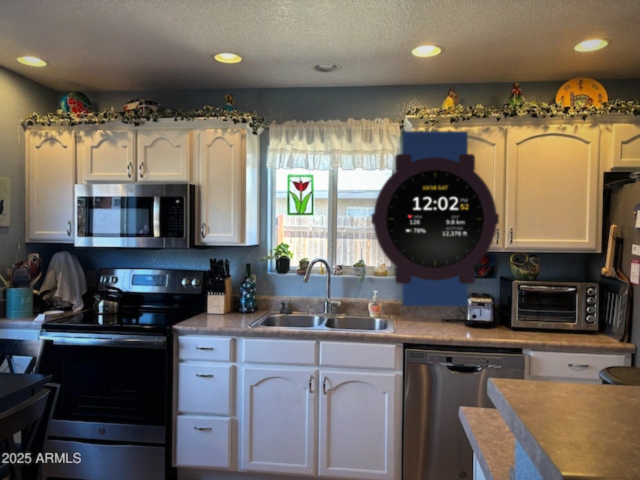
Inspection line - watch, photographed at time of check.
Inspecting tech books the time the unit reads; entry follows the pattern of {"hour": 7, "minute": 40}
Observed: {"hour": 12, "minute": 2}
